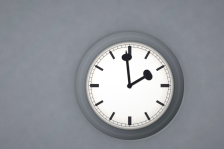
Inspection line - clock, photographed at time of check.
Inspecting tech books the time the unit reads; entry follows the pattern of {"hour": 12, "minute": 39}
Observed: {"hour": 1, "minute": 59}
